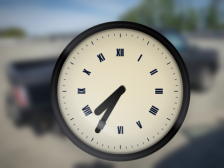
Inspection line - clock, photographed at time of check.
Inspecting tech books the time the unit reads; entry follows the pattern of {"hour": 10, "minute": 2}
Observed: {"hour": 7, "minute": 35}
